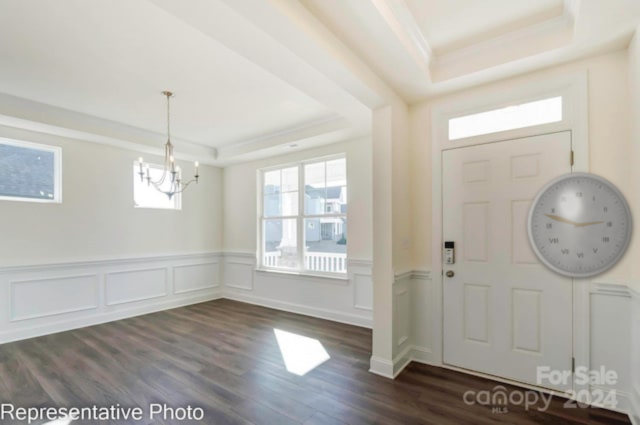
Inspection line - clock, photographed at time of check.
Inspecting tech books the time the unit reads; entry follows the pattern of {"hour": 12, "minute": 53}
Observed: {"hour": 2, "minute": 48}
